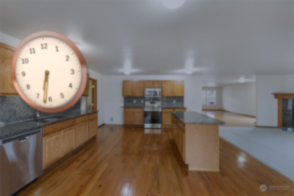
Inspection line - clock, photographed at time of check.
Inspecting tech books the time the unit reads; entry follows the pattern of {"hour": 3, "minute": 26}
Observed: {"hour": 6, "minute": 32}
